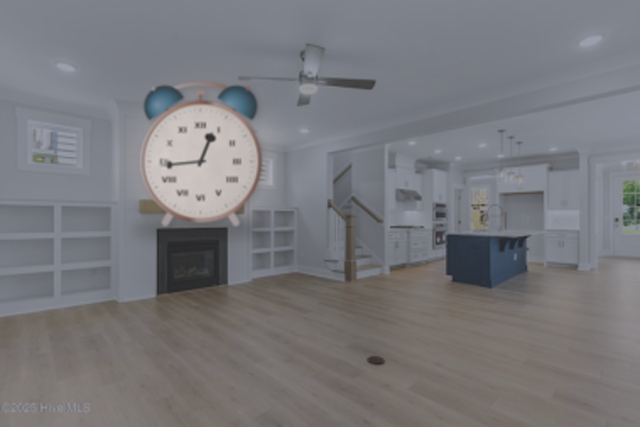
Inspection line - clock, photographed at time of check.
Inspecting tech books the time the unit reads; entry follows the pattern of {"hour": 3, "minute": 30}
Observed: {"hour": 12, "minute": 44}
